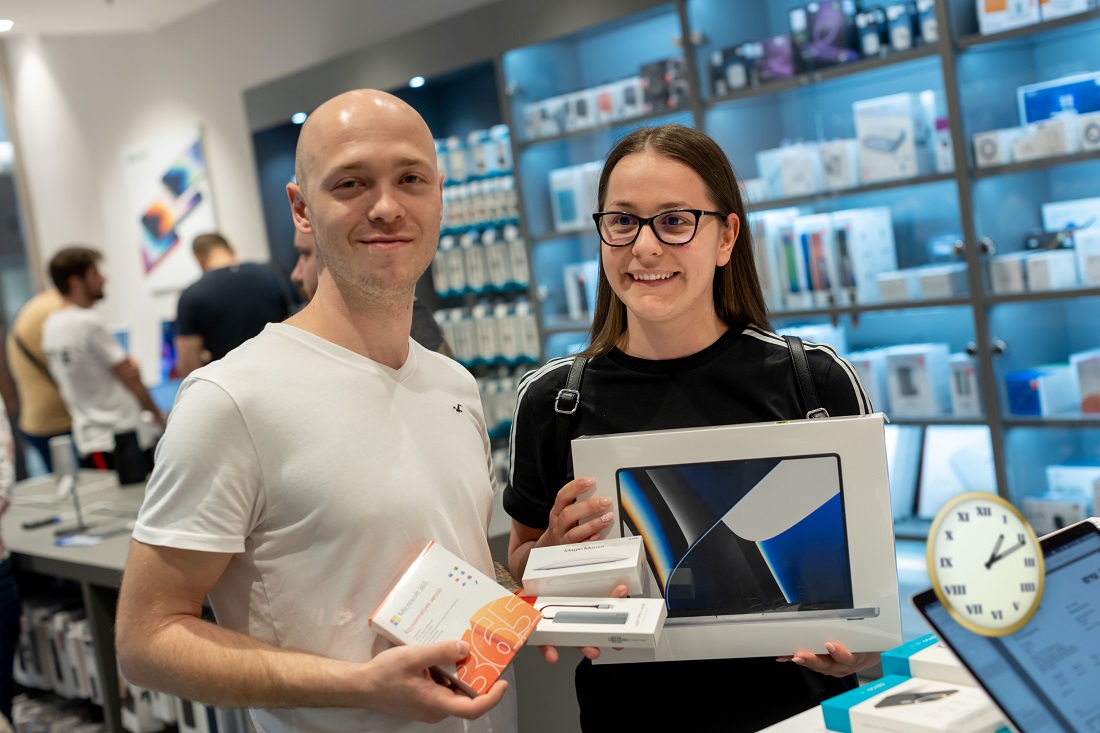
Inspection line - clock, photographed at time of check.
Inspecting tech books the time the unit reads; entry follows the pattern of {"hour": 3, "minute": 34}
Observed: {"hour": 1, "minute": 11}
